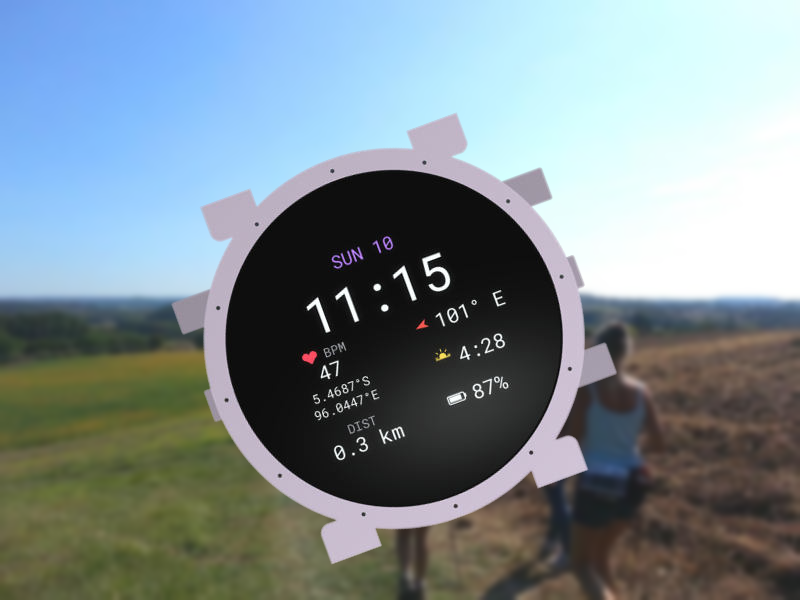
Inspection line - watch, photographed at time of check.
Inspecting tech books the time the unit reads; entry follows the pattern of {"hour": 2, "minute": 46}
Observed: {"hour": 11, "minute": 15}
